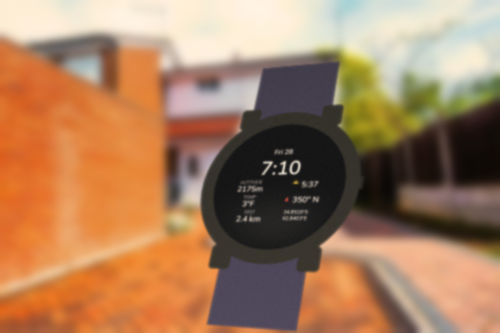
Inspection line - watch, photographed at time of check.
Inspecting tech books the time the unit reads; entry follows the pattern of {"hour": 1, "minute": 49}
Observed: {"hour": 7, "minute": 10}
